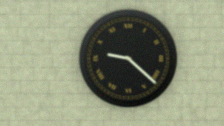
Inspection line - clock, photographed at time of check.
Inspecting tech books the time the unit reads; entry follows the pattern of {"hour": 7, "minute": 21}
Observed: {"hour": 9, "minute": 22}
